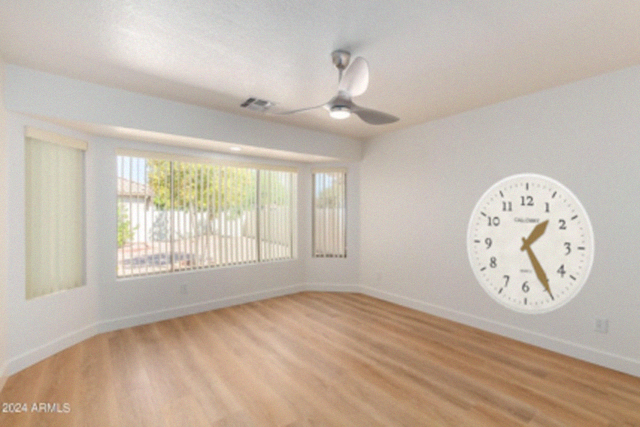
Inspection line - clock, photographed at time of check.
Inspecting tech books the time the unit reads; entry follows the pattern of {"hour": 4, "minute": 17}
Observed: {"hour": 1, "minute": 25}
